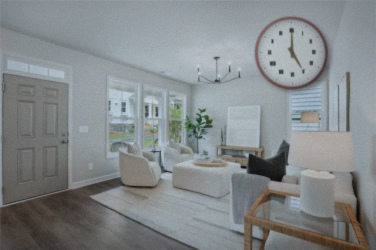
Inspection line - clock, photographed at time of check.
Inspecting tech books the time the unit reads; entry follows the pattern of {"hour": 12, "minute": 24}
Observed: {"hour": 5, "minute": 0}
